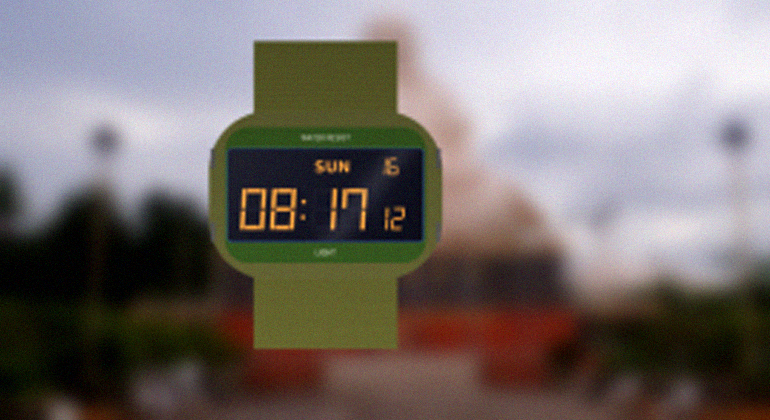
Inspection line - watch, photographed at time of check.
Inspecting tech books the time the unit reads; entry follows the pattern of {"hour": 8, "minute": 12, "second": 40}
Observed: {"hour": 8, "minute": 17, "second": 12}
